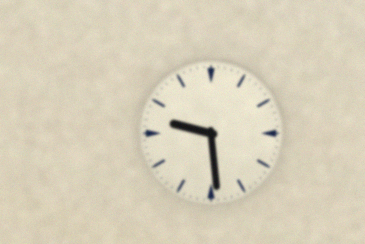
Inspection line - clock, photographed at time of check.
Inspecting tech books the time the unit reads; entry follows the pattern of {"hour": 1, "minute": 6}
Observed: {"hour": 9, "minute": 29}
